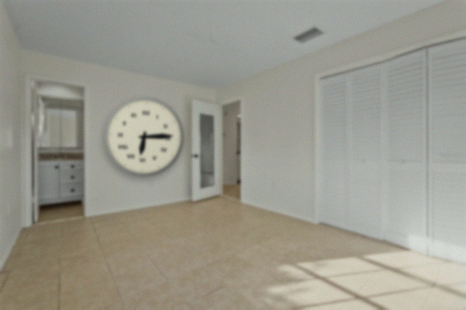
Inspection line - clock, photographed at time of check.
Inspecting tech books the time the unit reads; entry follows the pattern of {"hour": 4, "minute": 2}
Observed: {"hour": 6, "minute": 14}
